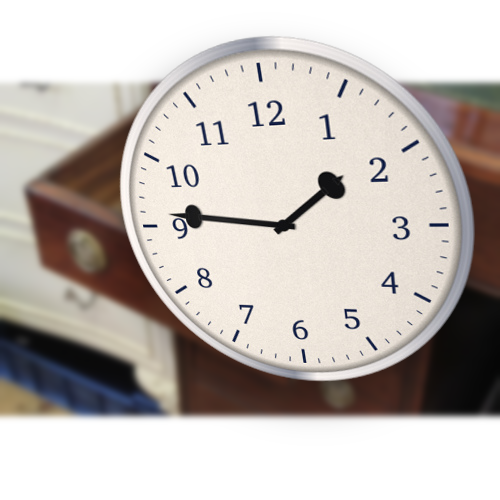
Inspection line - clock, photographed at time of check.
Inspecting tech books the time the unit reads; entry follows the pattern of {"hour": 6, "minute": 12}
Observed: {"hour": 1, "minute": 46}
